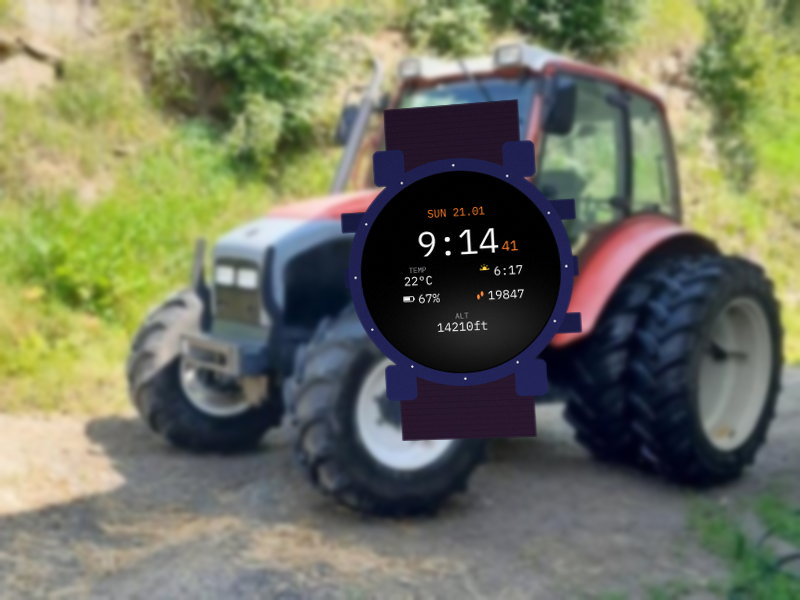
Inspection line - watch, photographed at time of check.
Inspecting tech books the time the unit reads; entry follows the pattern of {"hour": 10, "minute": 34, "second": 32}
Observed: {"hour": 9, "minute": 14, "second": 41}
